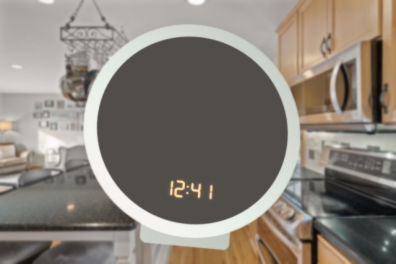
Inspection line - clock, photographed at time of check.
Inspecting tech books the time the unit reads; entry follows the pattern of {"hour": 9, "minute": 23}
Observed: {"hour": 12, "minute": 41}
